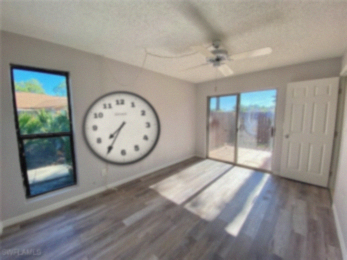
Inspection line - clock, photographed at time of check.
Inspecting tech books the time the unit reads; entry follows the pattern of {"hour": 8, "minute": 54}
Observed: {"hour": 7, "minute": 35}
